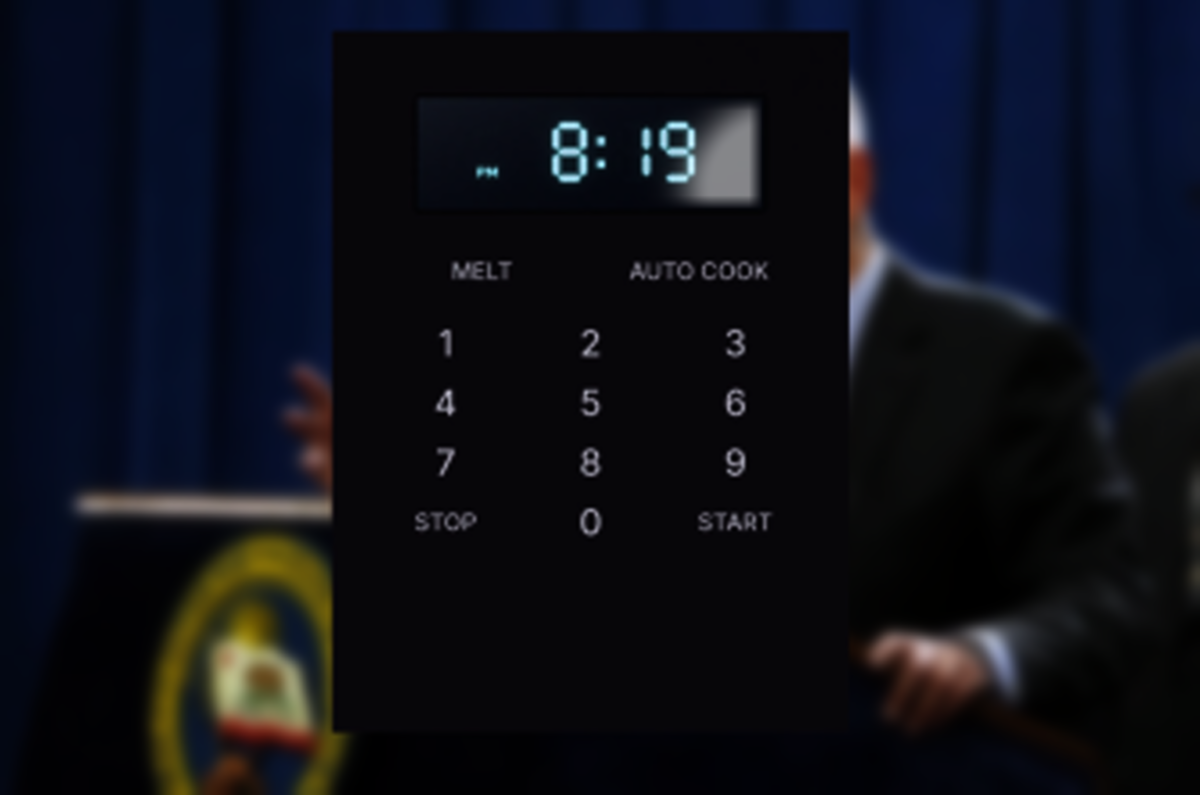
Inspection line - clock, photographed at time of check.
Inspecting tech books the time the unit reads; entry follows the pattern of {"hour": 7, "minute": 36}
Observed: {"hour": 8, "minute": 19}
